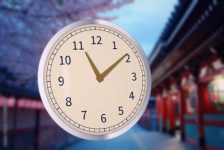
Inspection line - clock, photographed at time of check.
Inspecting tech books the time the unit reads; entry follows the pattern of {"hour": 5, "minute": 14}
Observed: {"hour": 11, "minute": 9}
